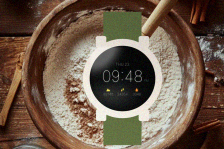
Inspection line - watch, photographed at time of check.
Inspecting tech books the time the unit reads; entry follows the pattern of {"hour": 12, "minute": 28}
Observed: {"hour": 9, "minute": 48}
